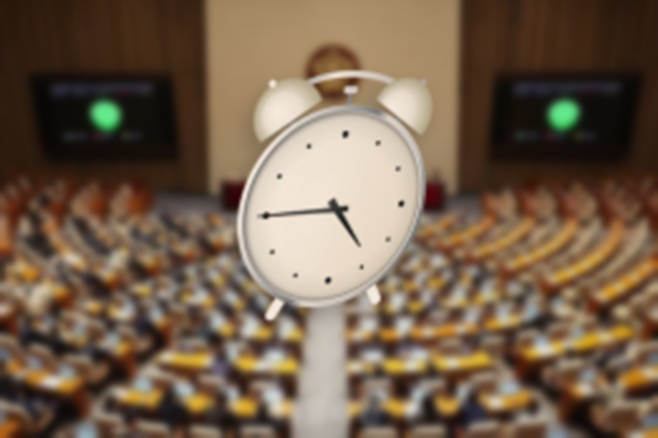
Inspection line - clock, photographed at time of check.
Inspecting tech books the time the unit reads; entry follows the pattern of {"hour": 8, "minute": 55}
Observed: {"hour": 4, "minute": 45}
